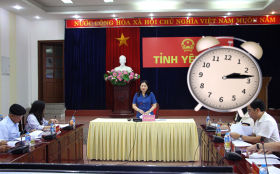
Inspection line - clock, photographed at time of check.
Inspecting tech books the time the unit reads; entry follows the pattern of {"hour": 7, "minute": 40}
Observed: {"hour": 2, "minute": 13}
